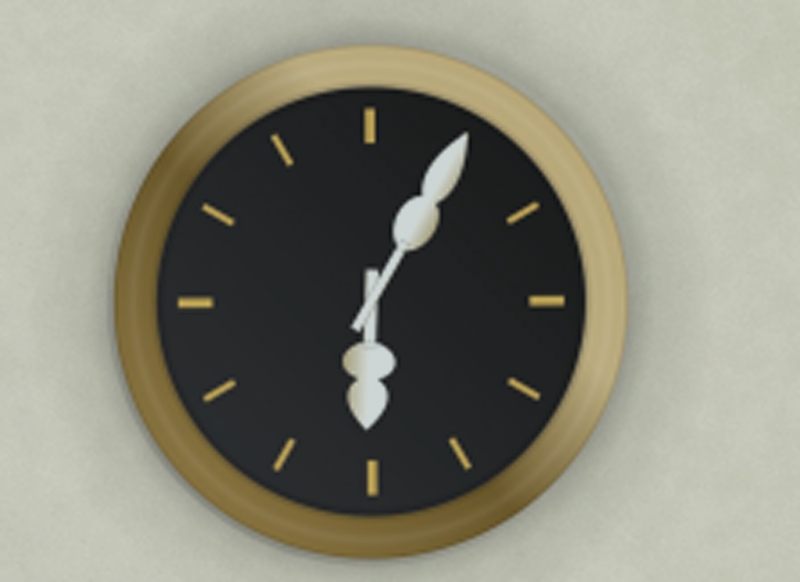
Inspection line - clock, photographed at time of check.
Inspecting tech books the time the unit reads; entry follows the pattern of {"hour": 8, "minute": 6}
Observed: {"hour": 6, "minute": 5}
